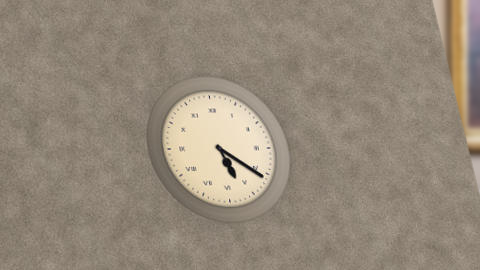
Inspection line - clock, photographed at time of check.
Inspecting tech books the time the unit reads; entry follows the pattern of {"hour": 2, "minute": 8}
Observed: {"hour": 5, "minute": 21}
